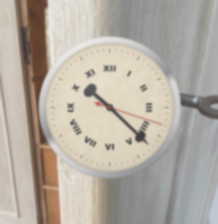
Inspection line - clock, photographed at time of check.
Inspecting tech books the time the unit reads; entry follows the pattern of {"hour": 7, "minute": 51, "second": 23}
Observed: {"hour": 10, "minute": 22, "second": 18}
